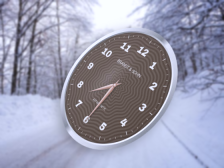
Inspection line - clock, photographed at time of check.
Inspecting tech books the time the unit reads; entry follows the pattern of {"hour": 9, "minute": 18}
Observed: {"hour": 7, "minute": 30}
